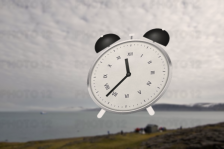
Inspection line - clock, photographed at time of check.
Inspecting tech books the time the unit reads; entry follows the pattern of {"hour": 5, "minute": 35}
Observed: {"hour": 11, "minute": 37}
